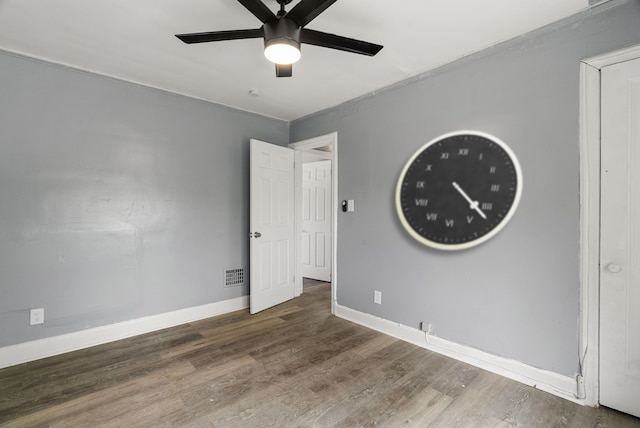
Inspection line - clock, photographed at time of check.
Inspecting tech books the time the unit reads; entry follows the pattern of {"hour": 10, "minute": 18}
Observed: {"hour": 4, "minute": 22}
